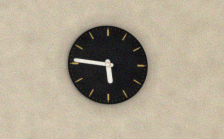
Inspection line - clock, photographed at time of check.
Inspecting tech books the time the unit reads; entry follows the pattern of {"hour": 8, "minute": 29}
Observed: {"hour": 5, "minute": 46}
